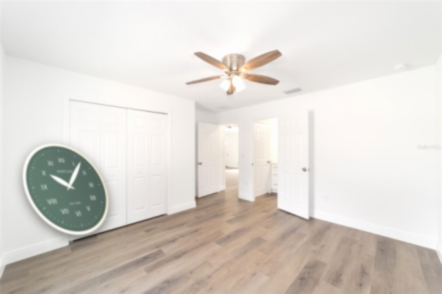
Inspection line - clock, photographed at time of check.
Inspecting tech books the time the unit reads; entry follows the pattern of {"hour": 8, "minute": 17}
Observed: {"hour": 10, "minute": 7}
